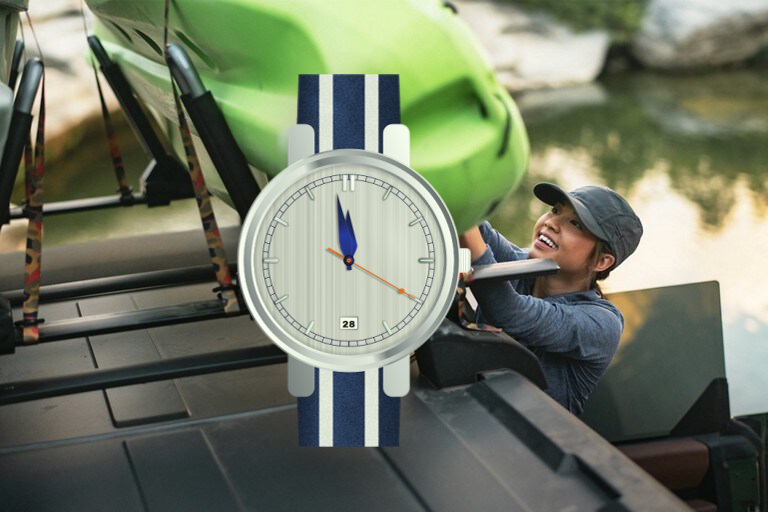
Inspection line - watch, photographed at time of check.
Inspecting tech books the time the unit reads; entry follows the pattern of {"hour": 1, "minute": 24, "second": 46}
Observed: {"hour": 11, "minute": 58, "second": 20}
